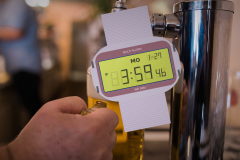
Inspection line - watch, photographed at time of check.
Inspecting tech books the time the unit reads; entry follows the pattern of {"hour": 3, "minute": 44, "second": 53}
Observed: {"hour": 3, "minute": 59, "second": 46}
